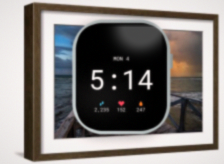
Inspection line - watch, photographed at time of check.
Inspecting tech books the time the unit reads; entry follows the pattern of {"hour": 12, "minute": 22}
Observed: {"hour": 5, "minute": 14}
